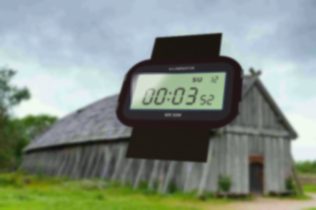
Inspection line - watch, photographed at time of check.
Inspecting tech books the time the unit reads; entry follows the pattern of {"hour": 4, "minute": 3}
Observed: {"hour": 0, "minute": 3}
